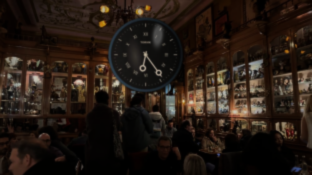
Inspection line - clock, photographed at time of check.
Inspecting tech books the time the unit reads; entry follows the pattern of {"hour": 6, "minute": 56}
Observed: {"hour": 6, "minute": 24}
